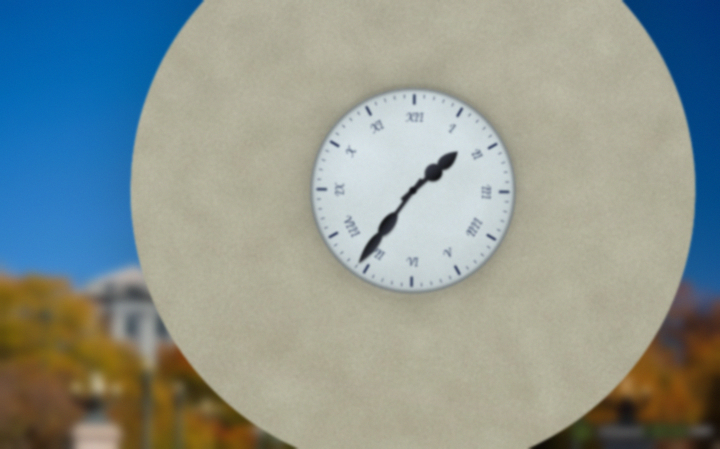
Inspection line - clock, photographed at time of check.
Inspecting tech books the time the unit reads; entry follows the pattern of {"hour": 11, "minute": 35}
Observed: {"hour": 1, "minute": 36}
